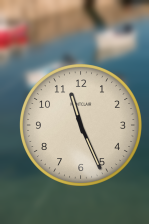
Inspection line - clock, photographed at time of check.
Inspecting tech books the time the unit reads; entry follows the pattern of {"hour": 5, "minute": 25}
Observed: {"hour": 11, "minute": 26}
